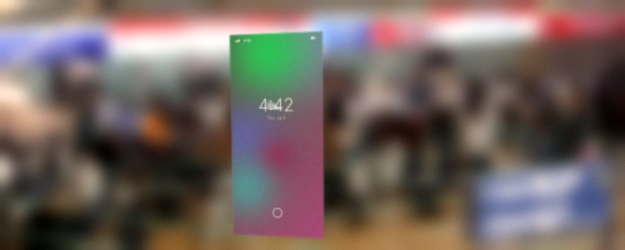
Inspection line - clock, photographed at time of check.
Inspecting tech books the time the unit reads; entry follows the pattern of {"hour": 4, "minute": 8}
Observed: {"hour": 4, "minute": 42}
